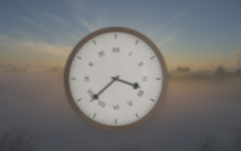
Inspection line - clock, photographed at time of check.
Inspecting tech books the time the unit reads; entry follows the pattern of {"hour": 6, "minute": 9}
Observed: {"hour": 3, "minute": 38}
